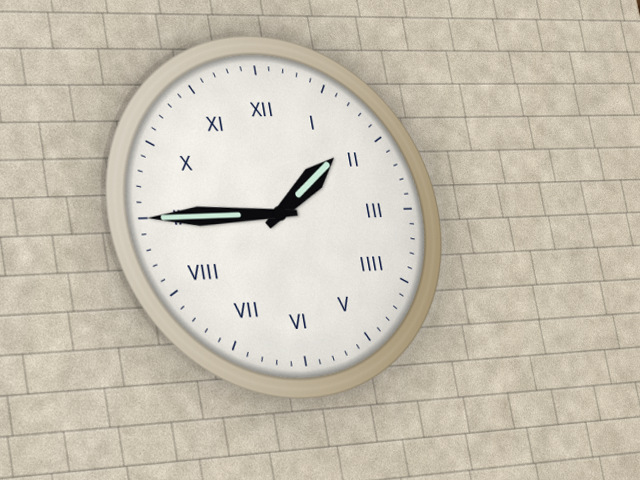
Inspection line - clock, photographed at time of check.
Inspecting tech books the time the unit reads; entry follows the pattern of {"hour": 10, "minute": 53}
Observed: {"hour": 1, "minute": 45}
